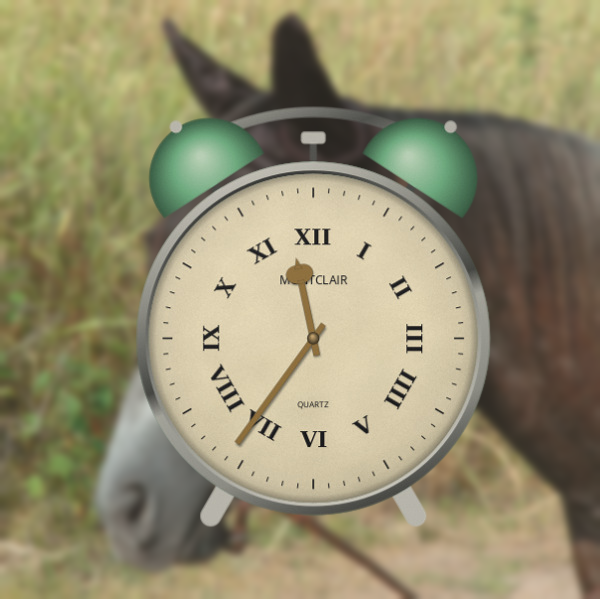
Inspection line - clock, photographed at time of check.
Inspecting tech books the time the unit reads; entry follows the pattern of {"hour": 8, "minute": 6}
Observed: {"hour": 11, "minute": 36}
